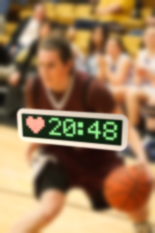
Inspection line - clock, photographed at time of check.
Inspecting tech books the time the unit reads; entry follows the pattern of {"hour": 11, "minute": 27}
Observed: {"hour": 20, "minute": 48}
